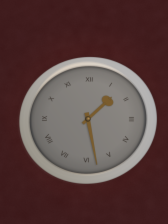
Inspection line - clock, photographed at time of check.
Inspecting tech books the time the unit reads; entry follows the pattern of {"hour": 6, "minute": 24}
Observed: {"hour": 1, "minute": 28}
